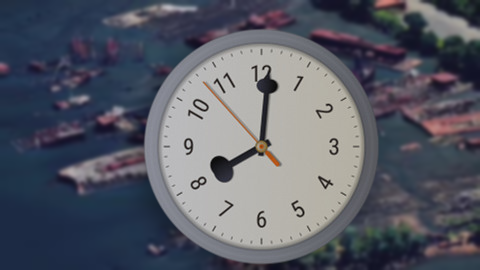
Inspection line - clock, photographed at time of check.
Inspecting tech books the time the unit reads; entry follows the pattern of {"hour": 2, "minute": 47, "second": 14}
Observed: {"hour": 8, "minute": 0, "second": 53}
